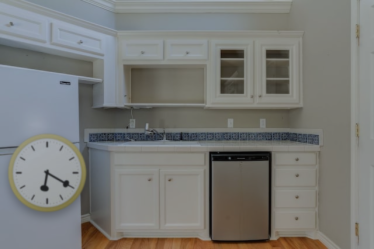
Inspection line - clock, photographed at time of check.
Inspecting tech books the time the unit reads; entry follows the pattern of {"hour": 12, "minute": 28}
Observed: {"hour": 6, "minute": 20}
